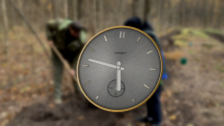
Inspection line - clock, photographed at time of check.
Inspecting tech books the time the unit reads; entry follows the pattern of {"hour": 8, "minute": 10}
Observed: {"hour": 5, "minute": 47}
